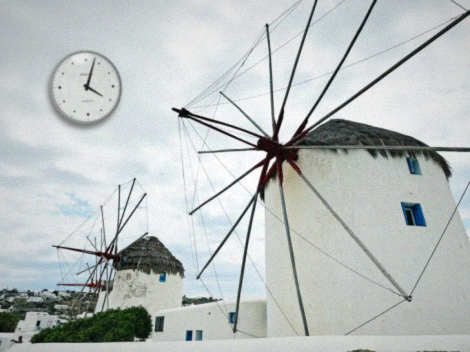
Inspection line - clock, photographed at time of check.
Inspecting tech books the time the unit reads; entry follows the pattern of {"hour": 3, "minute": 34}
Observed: {"hour": 4, "minute": 3}
